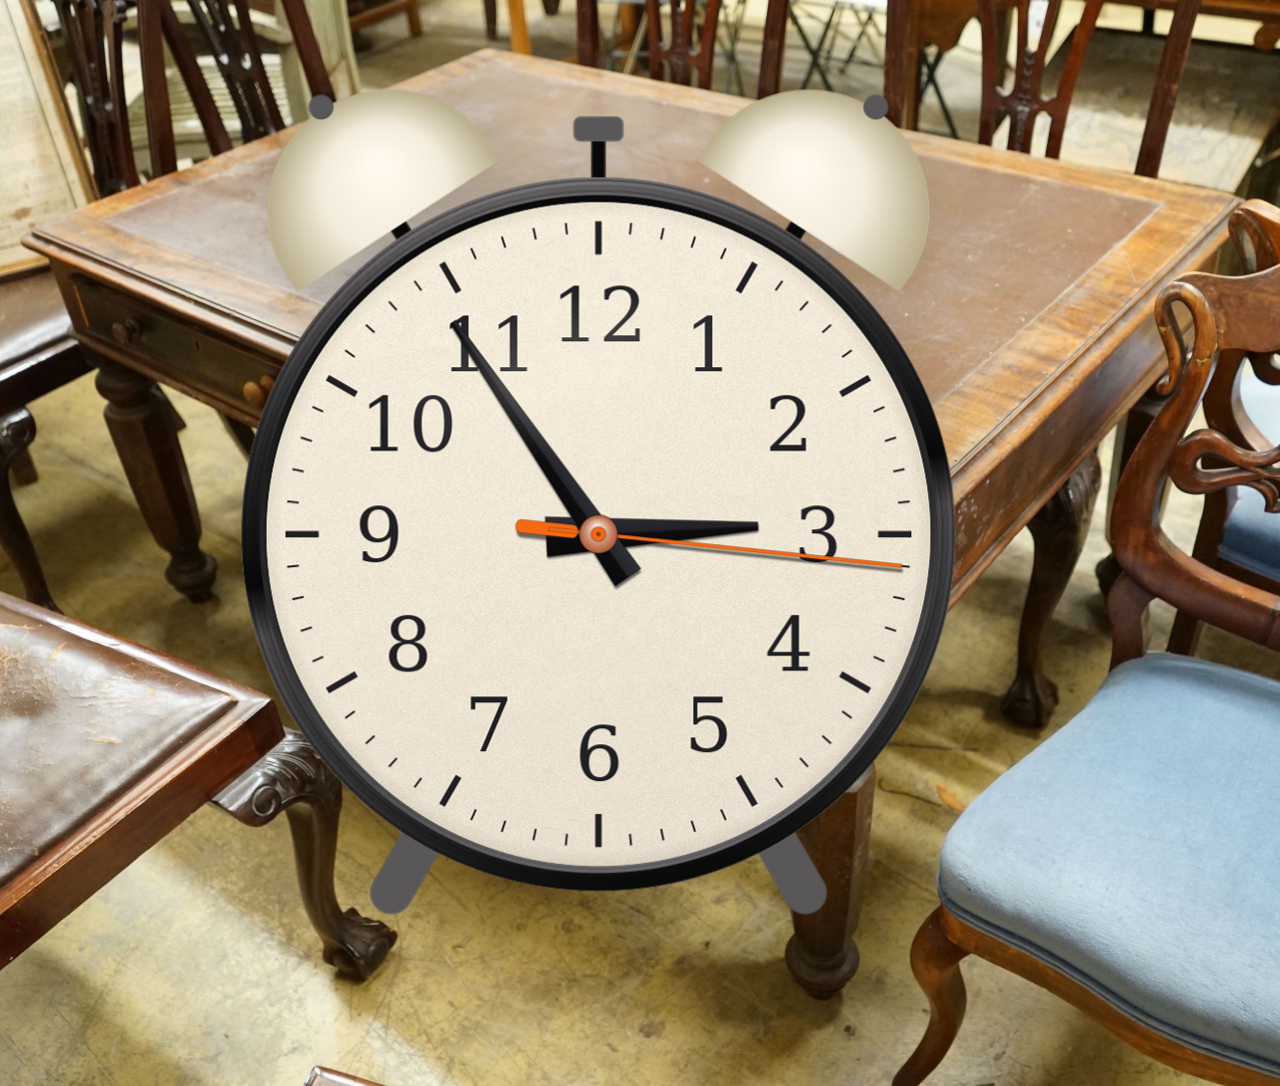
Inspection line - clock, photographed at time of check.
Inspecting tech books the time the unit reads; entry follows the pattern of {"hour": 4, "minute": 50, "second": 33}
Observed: {"hour": 2, "minute": 54, "second": 16}
